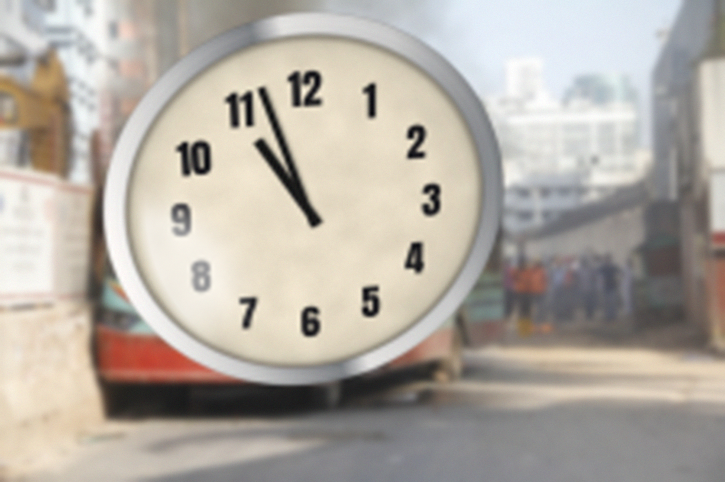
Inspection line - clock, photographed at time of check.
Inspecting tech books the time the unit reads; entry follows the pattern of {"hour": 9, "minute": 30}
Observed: {"hour": 10, "minute": 57}
